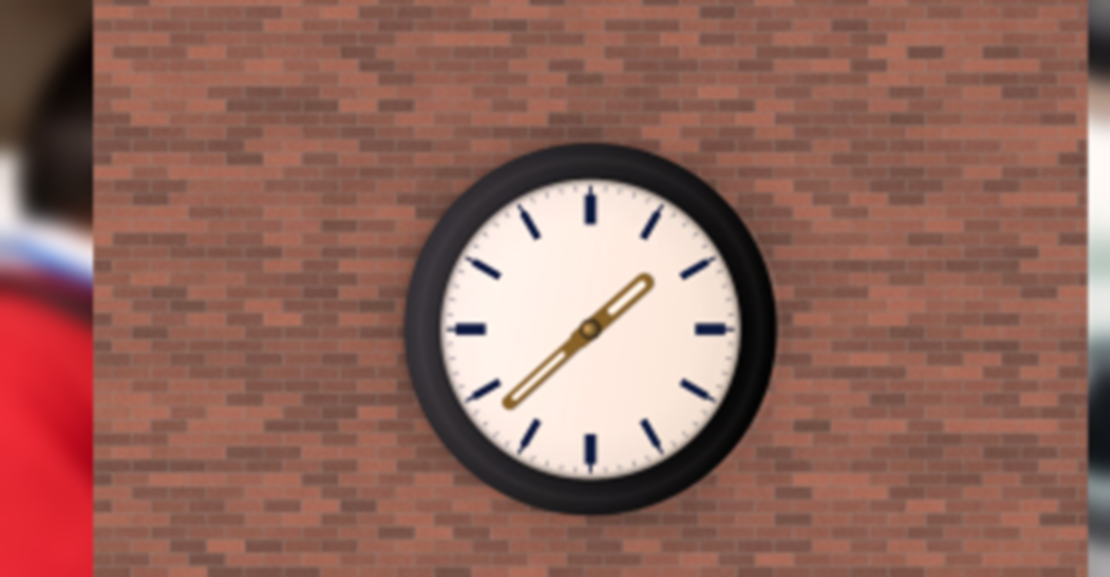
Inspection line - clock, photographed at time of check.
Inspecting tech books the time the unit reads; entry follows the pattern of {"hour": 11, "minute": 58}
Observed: {"hour": 1, "minute": 38}
